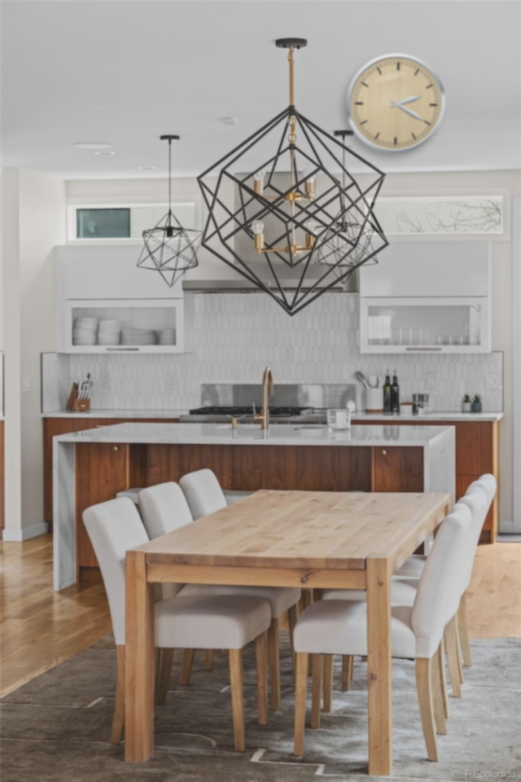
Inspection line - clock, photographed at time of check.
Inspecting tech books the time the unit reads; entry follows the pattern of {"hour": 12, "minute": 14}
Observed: {"hour": 2, "minute": 20}
